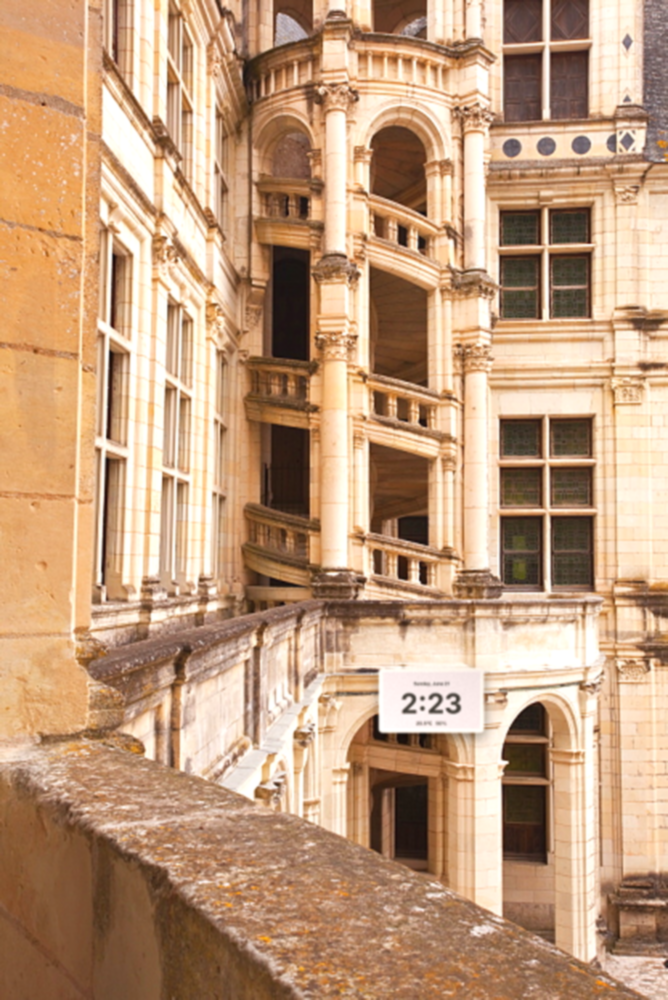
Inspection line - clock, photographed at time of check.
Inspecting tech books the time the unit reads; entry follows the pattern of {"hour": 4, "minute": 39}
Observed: {"hour": 2, "minute": 23}
